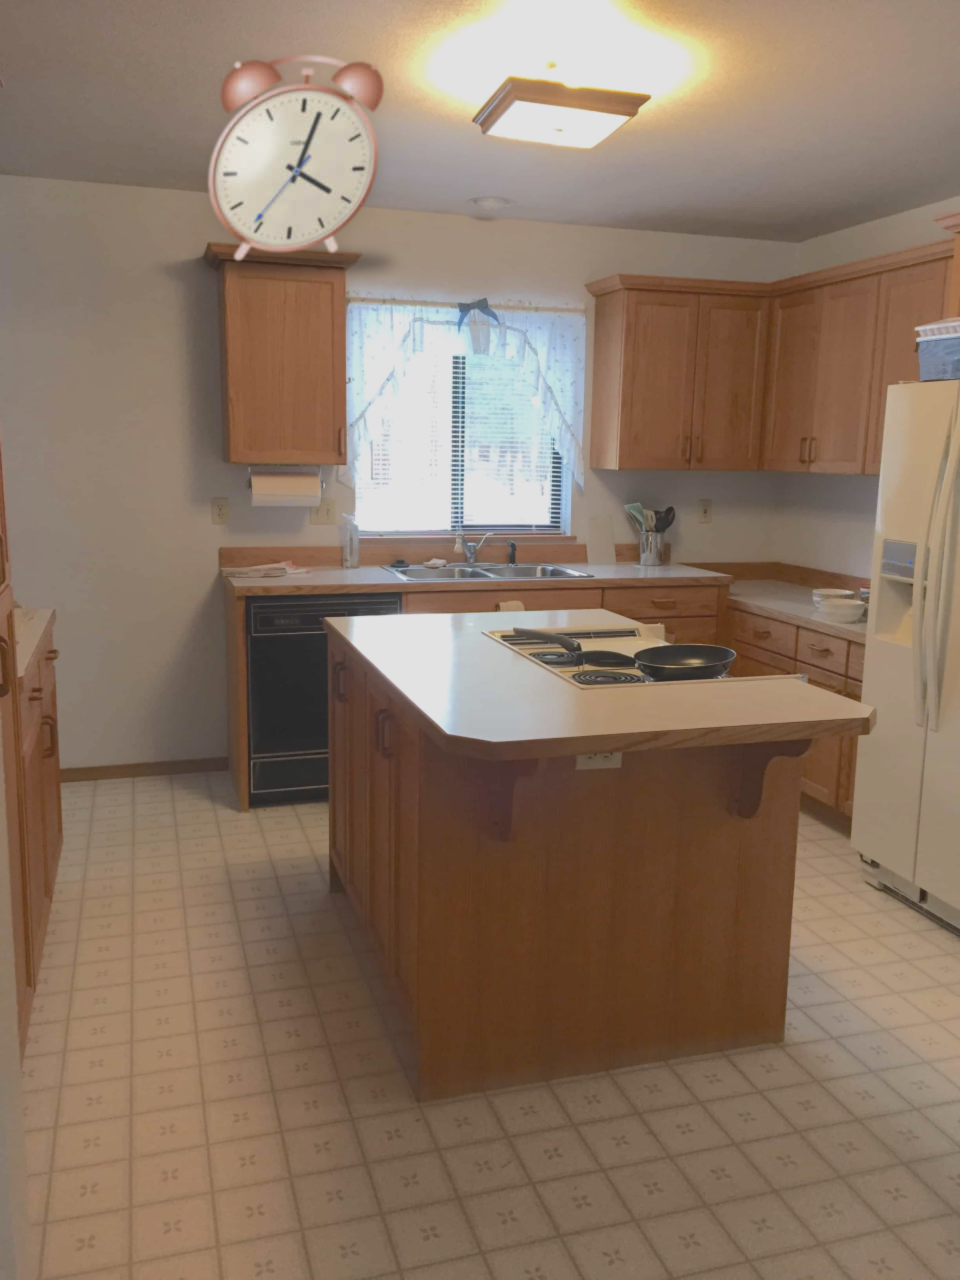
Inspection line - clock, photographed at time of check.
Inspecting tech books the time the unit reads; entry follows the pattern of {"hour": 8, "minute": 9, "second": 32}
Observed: {"hour": 4, "minute": 2, "second": 36}
